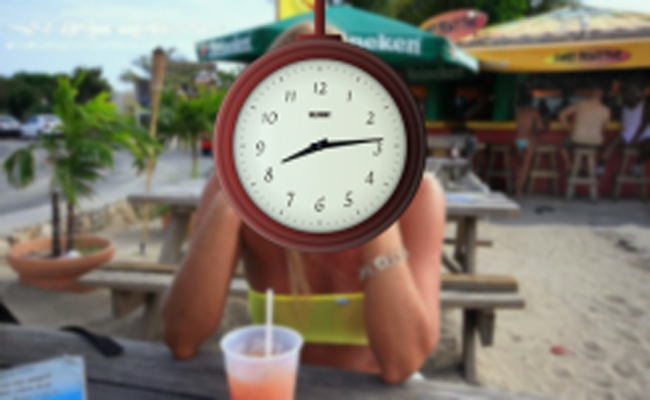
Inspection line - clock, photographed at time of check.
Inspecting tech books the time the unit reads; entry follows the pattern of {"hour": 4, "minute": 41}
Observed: {"hour": 8, "minute": 14}
